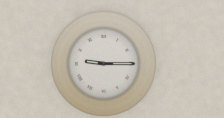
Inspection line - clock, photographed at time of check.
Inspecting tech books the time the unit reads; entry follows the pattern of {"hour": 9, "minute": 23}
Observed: {"hour": 9, "minute": 15}
